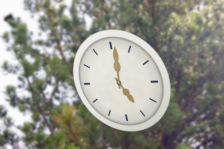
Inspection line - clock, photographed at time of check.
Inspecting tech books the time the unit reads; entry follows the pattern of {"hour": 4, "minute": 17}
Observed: {"hour": 5, "minute": 1}
